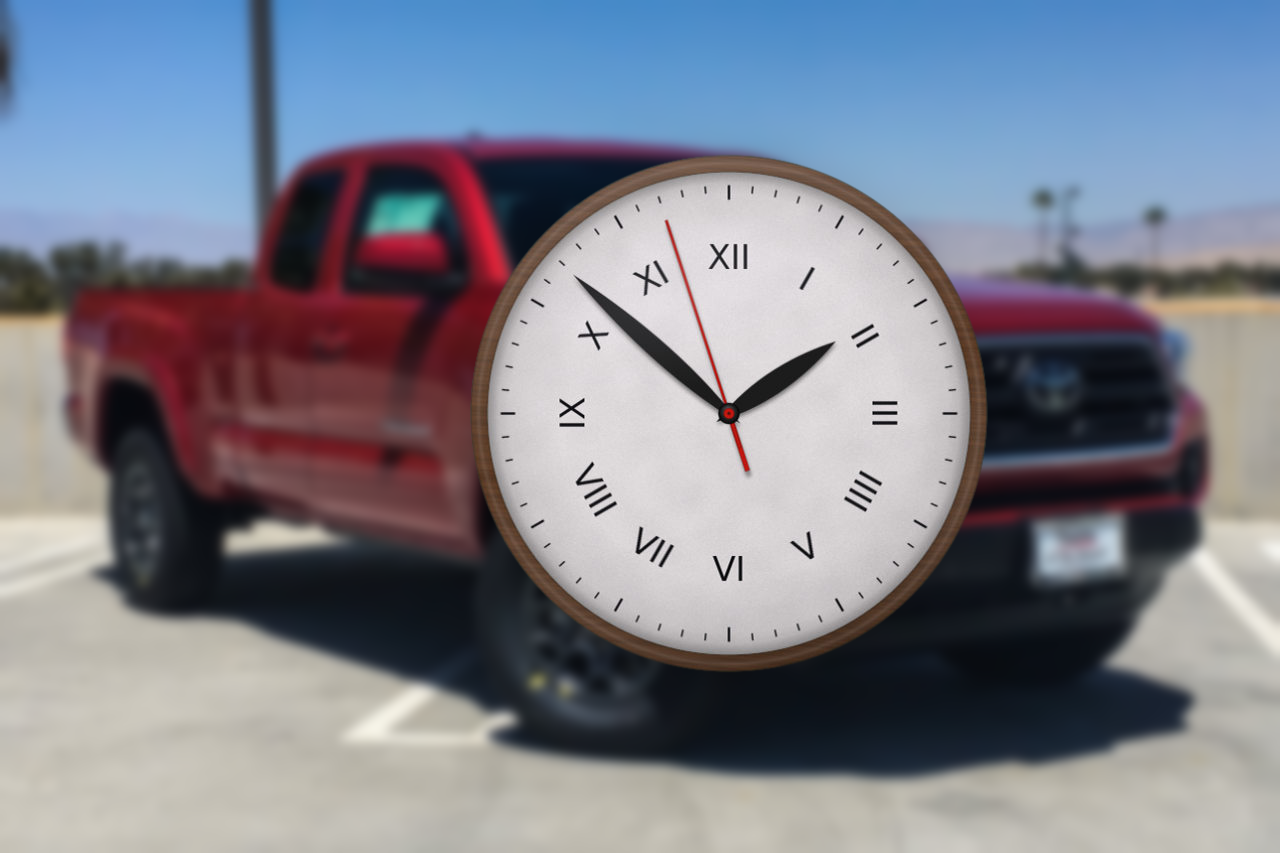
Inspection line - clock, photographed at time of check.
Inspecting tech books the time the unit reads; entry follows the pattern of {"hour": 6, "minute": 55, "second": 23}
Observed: {"hour": 1, "minute": 51, "second": 57}
